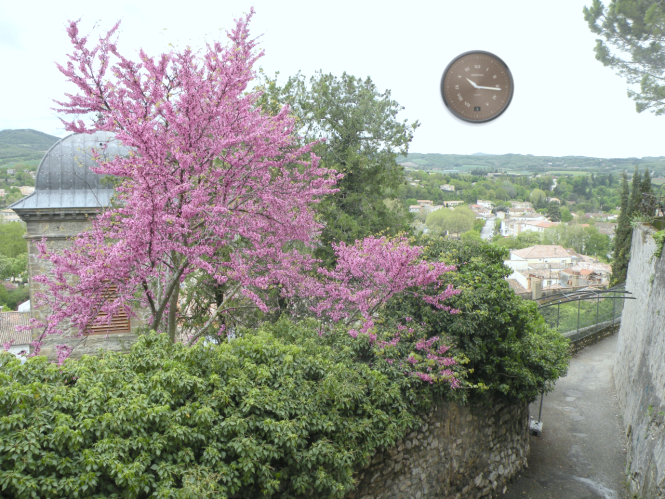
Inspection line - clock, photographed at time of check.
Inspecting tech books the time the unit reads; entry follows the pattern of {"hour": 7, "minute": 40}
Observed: {"hour": 10, "minute": 16}
